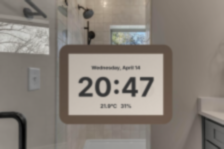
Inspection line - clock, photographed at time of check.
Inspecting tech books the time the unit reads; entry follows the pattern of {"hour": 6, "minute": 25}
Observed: {"hour": 20, "minute": 47}
